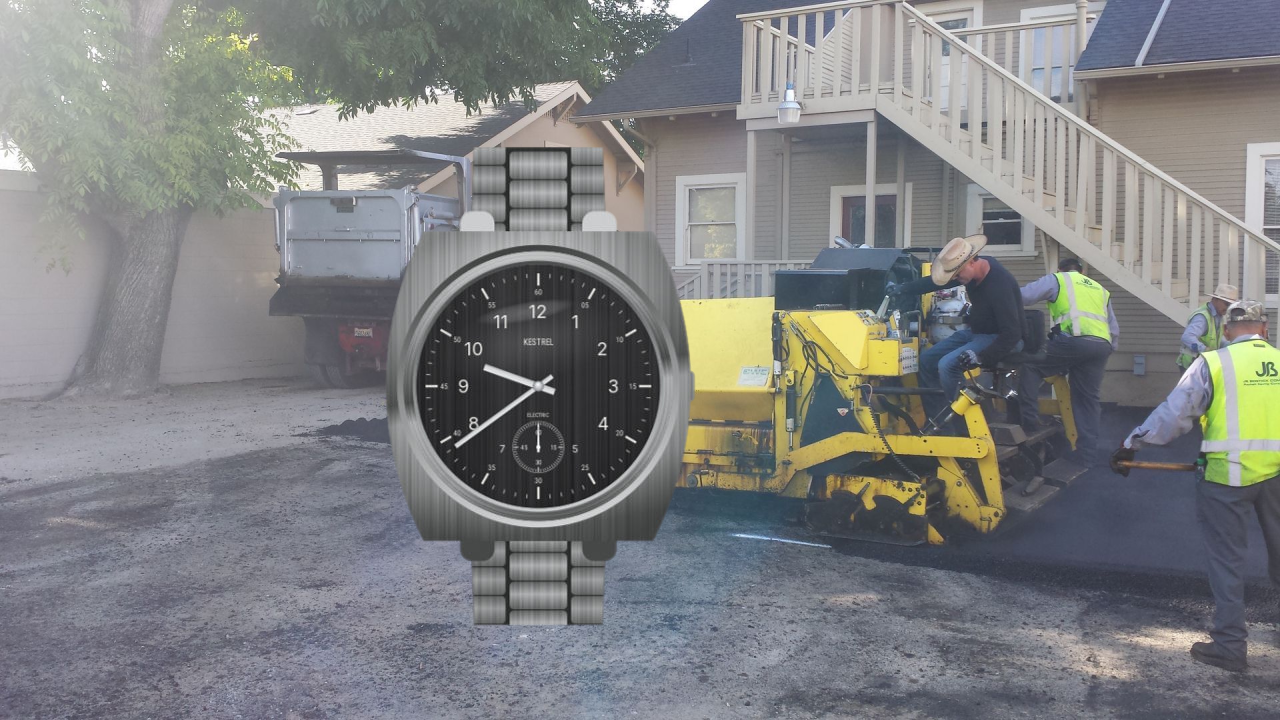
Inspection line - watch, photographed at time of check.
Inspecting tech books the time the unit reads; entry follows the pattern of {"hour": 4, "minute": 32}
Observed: {"hour": 9, "minute": 39}
